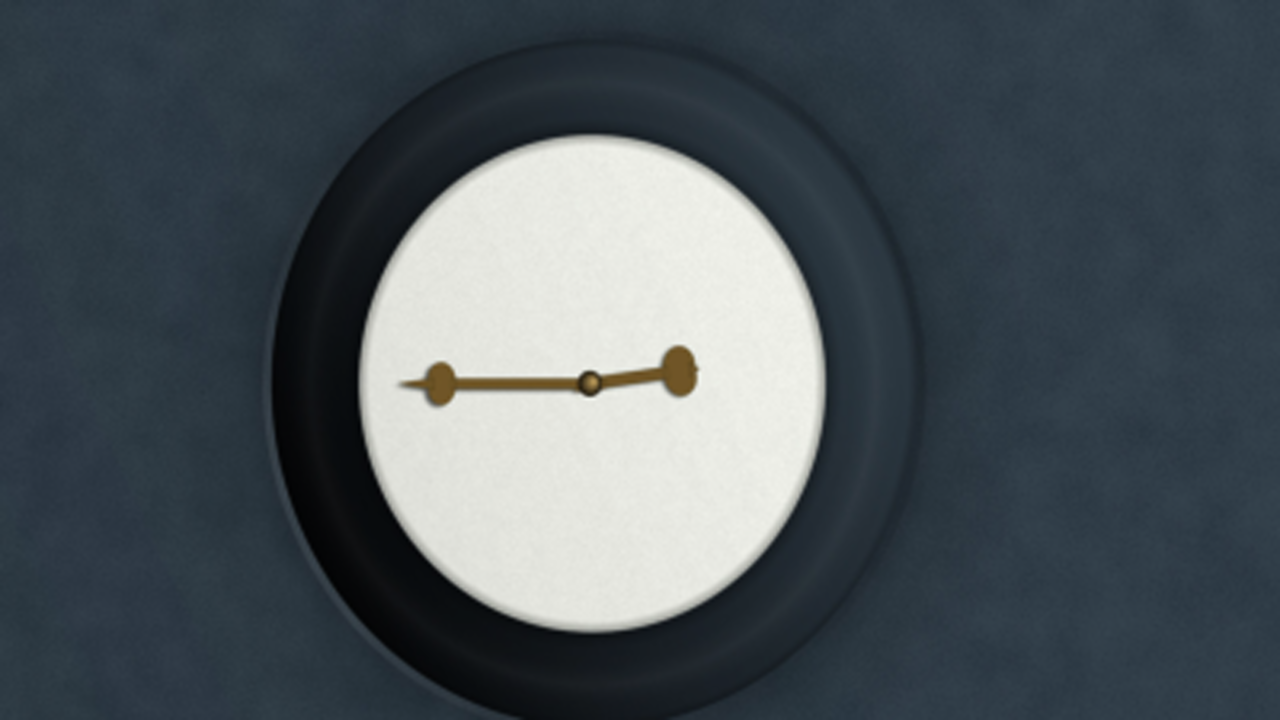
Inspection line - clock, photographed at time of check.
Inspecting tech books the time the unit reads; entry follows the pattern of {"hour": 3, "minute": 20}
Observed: {"hour": 2, "minute": 45}
